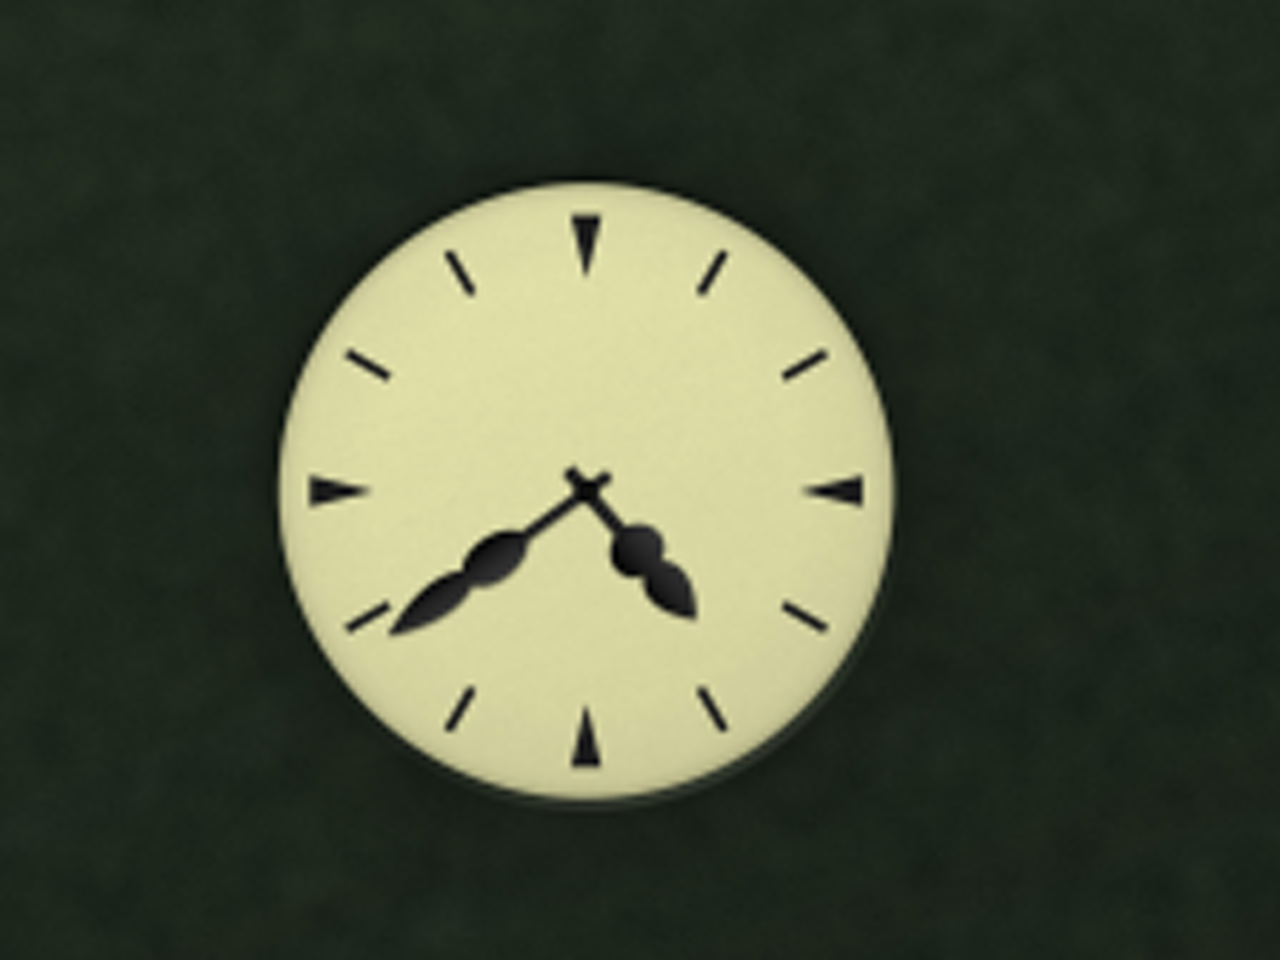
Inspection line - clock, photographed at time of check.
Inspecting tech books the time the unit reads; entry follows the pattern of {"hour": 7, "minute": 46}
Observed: {"hour": 4, "minute": 39}
